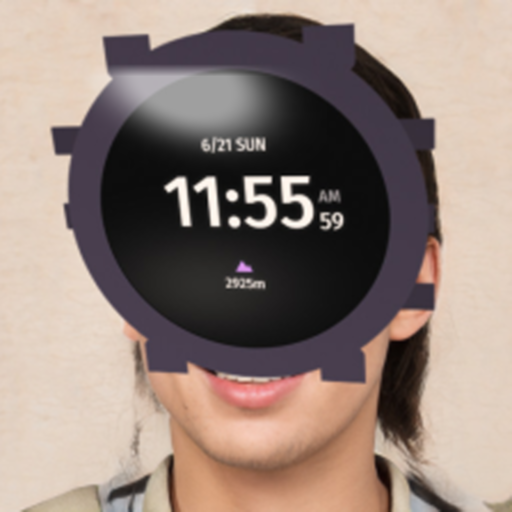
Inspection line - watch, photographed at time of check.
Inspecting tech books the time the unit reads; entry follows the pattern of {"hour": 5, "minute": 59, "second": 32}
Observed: {"hour": 11, "minute": 55, "second": 59}
